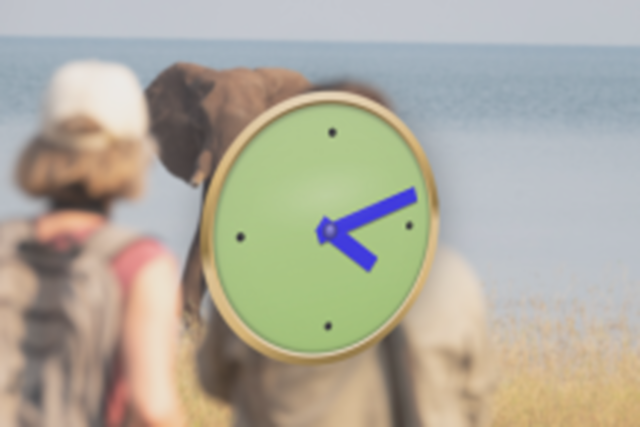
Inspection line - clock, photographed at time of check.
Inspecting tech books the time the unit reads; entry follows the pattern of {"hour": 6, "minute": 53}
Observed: {"hour": 4, "minute": 12}
